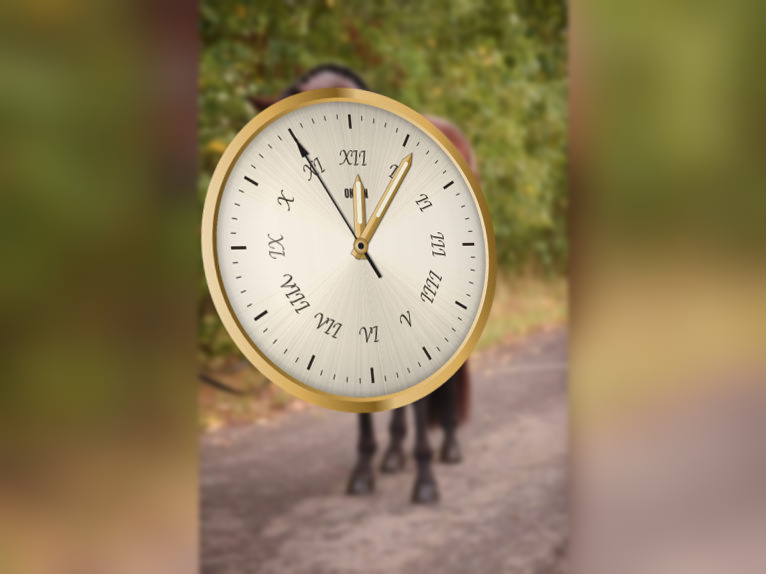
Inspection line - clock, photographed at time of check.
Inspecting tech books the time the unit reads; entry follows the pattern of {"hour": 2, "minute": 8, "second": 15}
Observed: {"hour": 12, "minute": 5, "second": 55}
